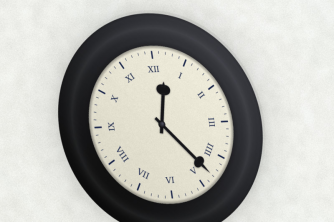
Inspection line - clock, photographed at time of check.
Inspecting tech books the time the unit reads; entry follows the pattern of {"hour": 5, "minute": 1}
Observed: {"hour": 12, "minute": 23}
